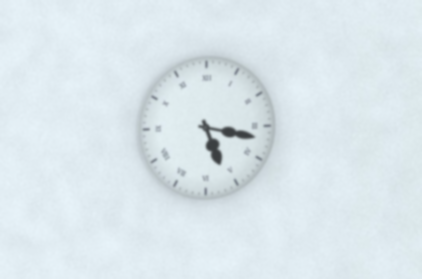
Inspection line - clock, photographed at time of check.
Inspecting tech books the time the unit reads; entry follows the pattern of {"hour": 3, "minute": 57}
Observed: {"hour": 5, "minute": 17}
